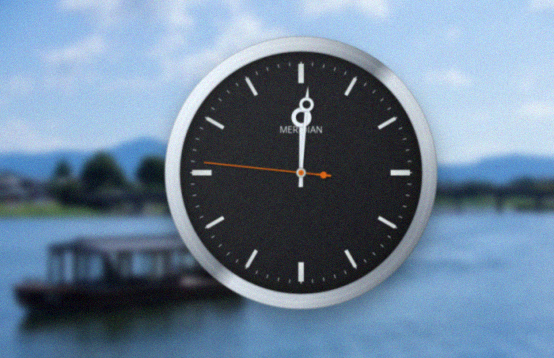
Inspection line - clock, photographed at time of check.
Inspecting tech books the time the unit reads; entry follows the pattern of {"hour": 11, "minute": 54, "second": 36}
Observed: {"hour": 12, "minute": 0, "second": 46}
